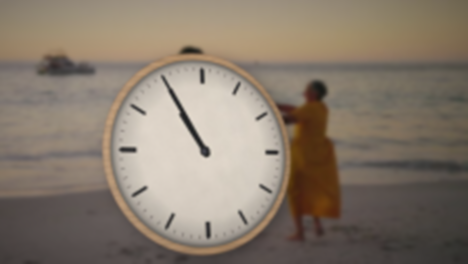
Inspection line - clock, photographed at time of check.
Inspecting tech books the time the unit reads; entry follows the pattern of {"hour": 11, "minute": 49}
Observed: {"hour": 10, "minute": 55}
